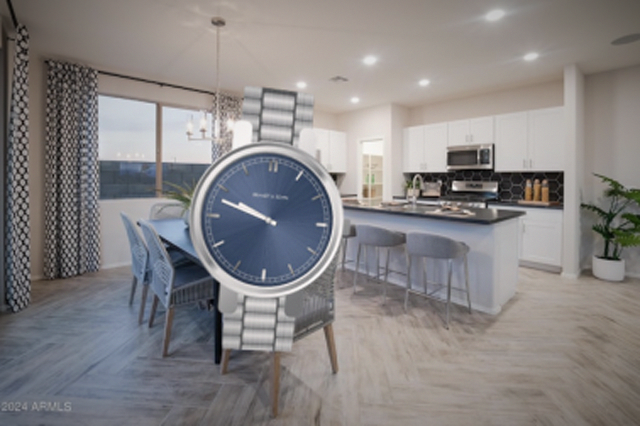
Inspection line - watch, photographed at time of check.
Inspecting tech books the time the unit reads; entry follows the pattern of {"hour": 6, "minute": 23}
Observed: {"hour": 9, "minute": 48}
